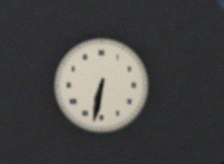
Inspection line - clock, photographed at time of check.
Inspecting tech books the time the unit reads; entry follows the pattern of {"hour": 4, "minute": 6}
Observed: {"hour": 6, "minute": 32}
